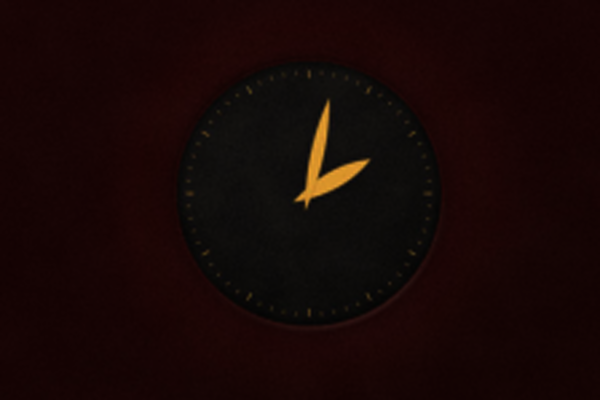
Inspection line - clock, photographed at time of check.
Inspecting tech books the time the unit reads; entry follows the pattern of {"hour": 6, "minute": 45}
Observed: {"hour": 2, "minute": 2}
